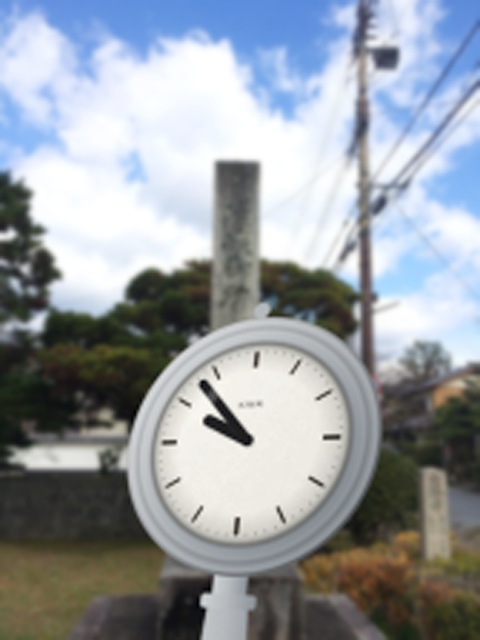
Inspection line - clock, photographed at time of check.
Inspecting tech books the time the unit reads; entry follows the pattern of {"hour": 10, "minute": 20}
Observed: {"hour": 9, "minute": 53}
